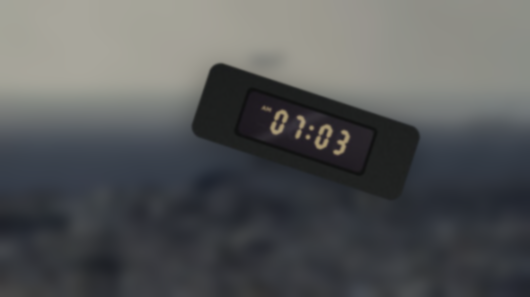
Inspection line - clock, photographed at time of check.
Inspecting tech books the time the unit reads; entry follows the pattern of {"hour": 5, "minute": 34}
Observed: {"hour": 7, "minute": 3}
